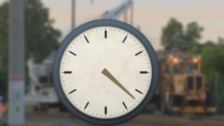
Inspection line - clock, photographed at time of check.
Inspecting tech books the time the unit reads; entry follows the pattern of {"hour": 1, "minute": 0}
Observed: {"hour": 4, "minute": 22}
